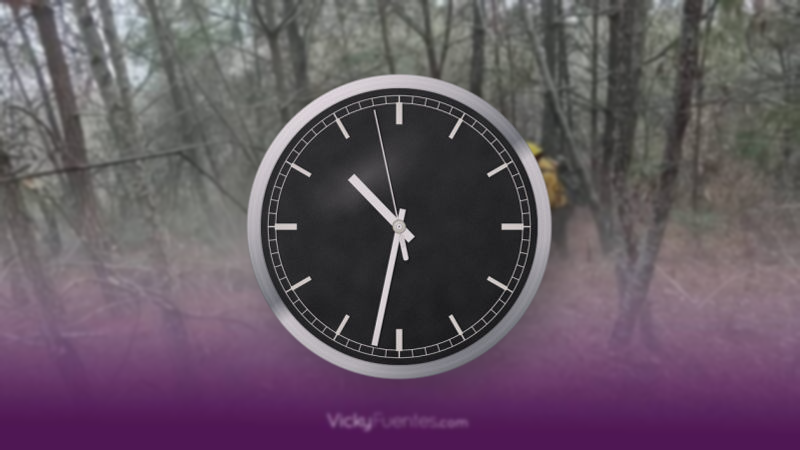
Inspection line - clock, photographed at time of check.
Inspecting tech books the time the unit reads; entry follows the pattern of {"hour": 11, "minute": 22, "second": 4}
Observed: {"hour": 10, "minute": 31, "second": 58}
